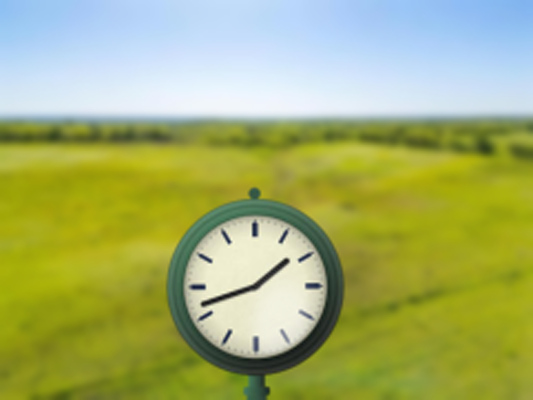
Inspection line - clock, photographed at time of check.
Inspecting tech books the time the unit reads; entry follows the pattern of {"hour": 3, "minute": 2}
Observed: {"hour": 1, "minute": 42}
